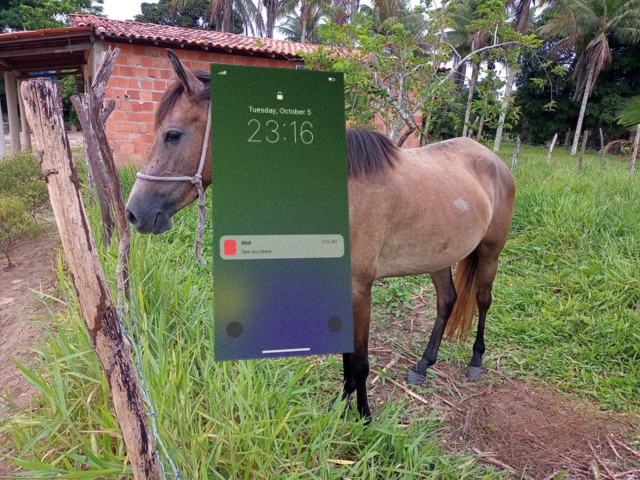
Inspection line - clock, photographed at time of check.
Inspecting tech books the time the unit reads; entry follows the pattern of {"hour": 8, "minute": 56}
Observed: {"hour": 23, "minute": 16}
